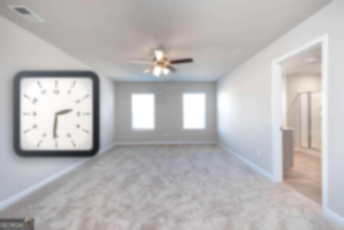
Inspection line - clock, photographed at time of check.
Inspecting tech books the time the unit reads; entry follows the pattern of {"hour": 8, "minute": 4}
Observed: {"hour": 2, "minute": 31}
